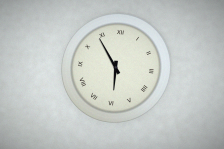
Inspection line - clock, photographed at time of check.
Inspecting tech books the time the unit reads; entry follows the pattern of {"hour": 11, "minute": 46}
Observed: {"hour": 5, "minute": 54}
